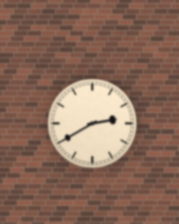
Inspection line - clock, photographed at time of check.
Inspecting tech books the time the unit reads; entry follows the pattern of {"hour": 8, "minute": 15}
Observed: {"hour": 2, "minute": 40}
